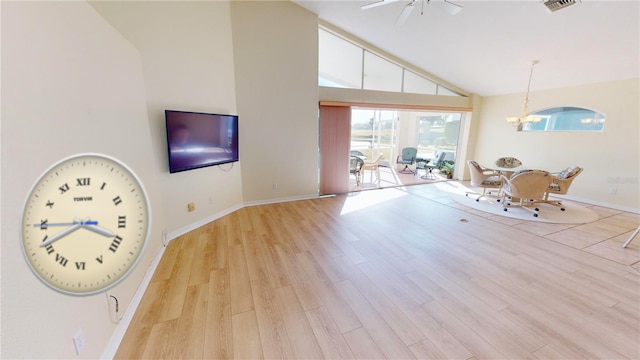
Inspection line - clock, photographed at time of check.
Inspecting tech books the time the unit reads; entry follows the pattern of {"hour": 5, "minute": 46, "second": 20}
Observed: {"hour": 3, "minute": 40, "second": 45}
